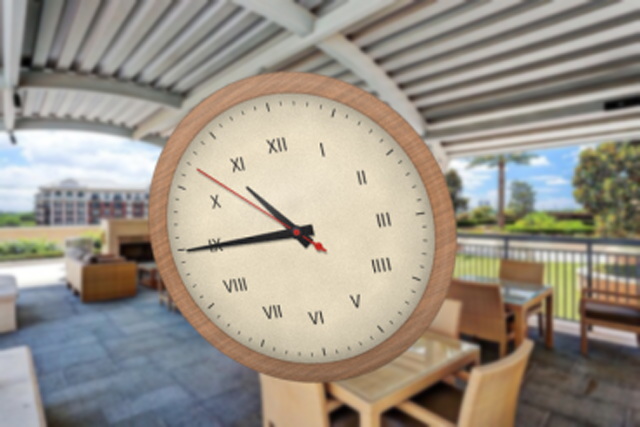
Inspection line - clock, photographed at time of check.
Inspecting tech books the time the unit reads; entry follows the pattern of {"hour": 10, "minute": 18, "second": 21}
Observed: {"hour": 10, "minute": 44, "second": 52}
